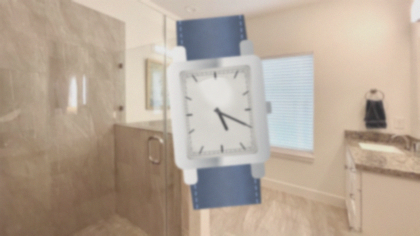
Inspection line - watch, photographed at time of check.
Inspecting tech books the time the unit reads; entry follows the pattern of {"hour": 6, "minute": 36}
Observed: {"hour": 5, "minute": 20}
